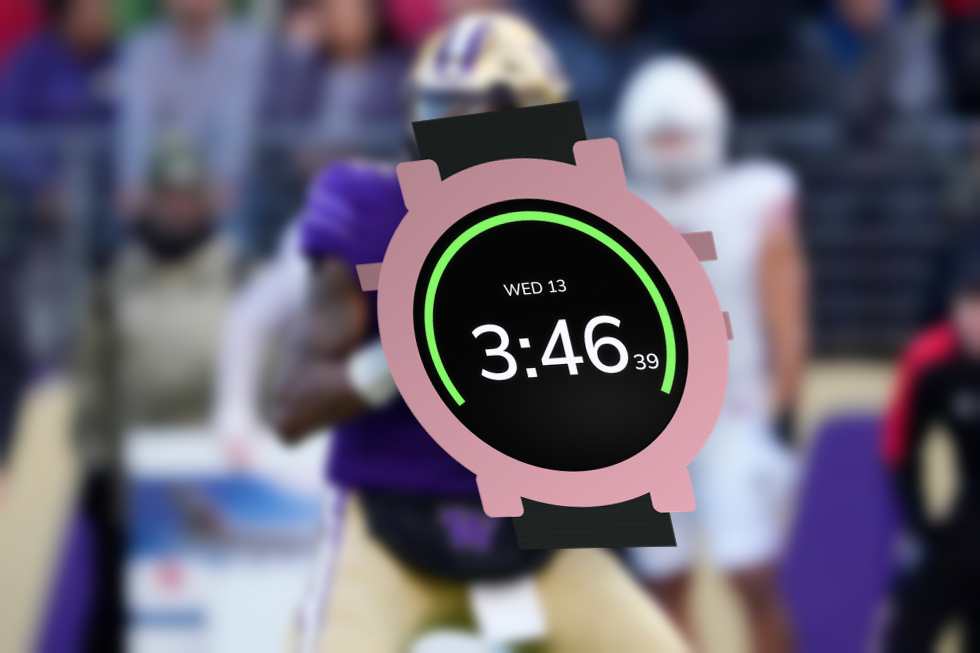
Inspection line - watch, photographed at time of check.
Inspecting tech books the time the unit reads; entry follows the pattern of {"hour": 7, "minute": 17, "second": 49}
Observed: {"hour": 3, "minute": 46, "second": 39}
